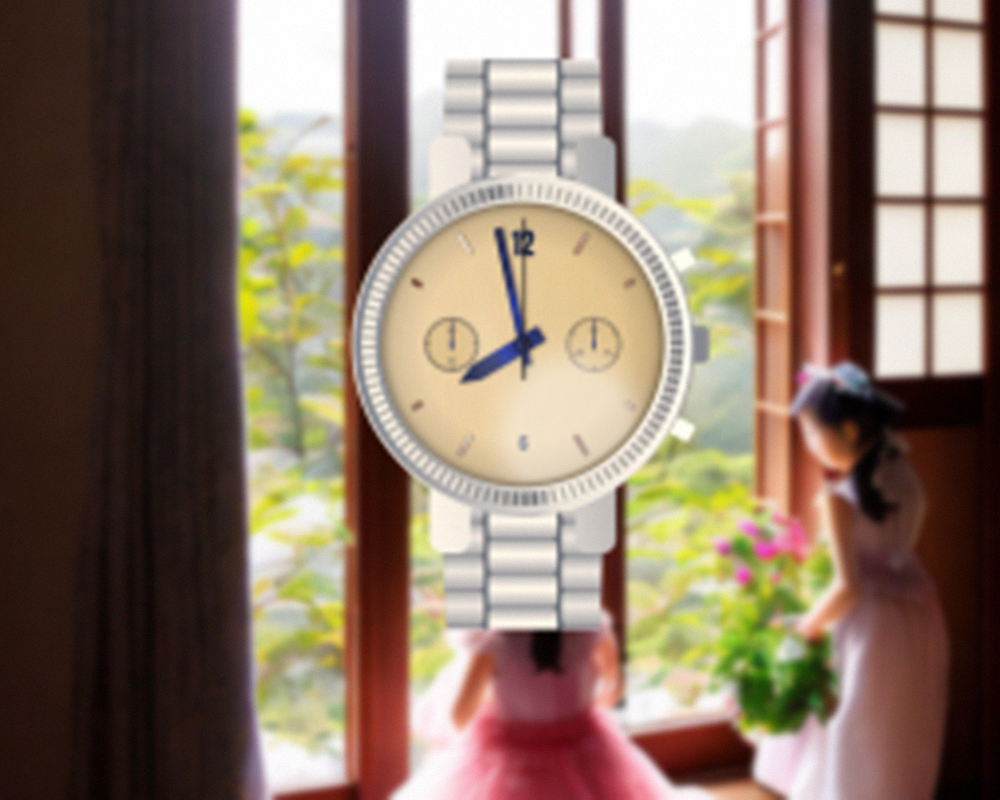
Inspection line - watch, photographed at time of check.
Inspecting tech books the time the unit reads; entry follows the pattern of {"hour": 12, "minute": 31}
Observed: {"hour": 7, "minute": 58}
